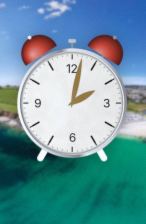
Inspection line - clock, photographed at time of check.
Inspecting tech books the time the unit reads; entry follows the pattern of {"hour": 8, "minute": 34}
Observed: {"hour": 2, "minute": 2}
